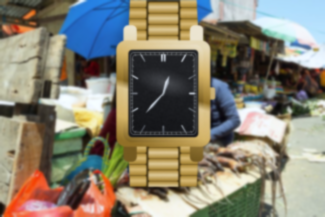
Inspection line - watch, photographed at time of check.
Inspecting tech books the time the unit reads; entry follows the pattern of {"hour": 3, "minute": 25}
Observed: {"hour": 12, "minute": 37}
